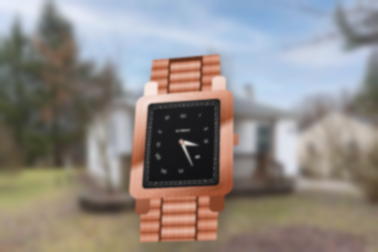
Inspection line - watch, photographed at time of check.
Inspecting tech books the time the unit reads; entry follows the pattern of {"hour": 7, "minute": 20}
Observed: {"hour": 3, "minute": 26}
